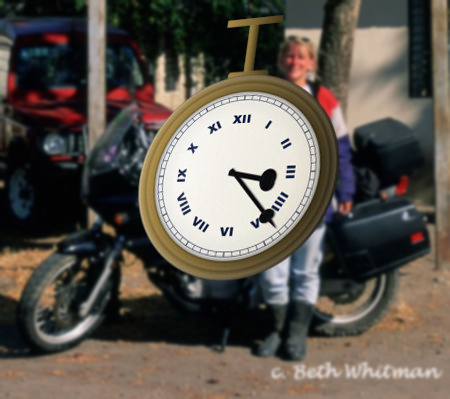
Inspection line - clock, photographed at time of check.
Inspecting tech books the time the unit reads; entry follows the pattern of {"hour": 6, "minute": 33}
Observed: {"hour": 3, "minute": 23}
